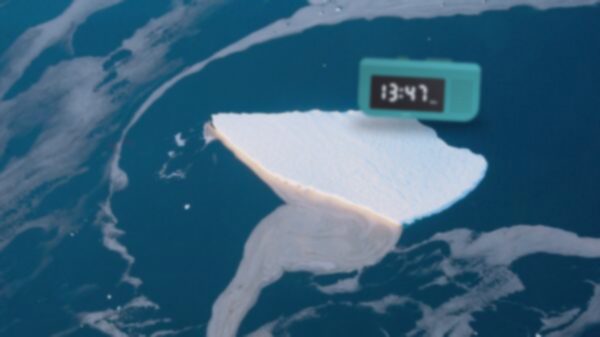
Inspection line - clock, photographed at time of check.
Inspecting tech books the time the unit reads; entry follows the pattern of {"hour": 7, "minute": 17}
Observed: {"hour": 13, "minute": 47}
